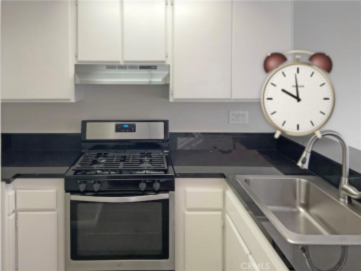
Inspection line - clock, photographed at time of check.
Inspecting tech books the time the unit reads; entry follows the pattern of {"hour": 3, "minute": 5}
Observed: {"hour": 9, "minute": 59}
